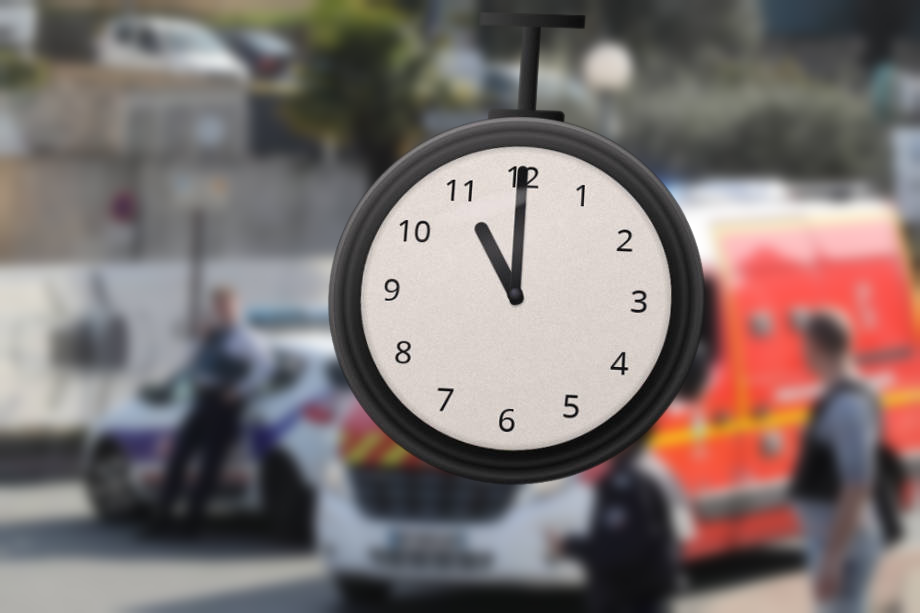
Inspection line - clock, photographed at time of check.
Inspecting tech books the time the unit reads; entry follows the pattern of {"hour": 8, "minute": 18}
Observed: {"hour": 11, "minute": 0}
